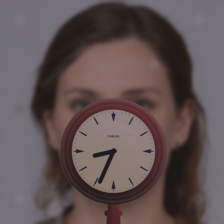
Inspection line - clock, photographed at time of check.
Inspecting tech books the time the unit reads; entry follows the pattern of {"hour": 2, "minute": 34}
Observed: {"hour": 8, "minute": 34}
